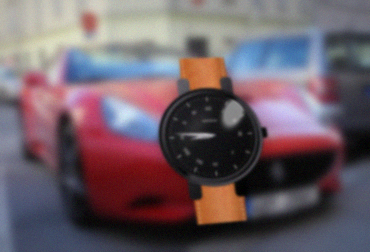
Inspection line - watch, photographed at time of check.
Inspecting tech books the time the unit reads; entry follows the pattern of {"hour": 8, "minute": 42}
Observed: {"hour": 8, "minute": 46}
